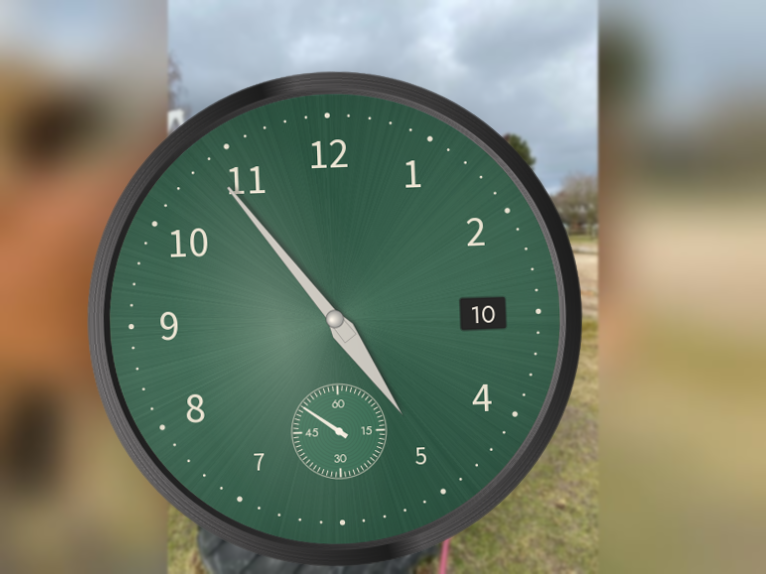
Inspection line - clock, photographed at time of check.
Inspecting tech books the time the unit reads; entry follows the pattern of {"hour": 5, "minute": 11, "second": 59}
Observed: {"hour": 4, "minute": 53, "second": 51}
